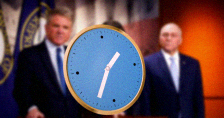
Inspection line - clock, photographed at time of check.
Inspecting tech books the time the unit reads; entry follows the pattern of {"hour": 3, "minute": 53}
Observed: {"hour": 1, "minute": 35}
